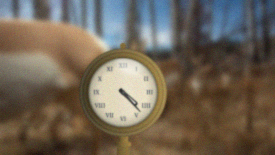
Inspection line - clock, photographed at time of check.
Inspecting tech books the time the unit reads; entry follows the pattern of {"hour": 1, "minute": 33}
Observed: {"hour": 4, "minute": 23}
